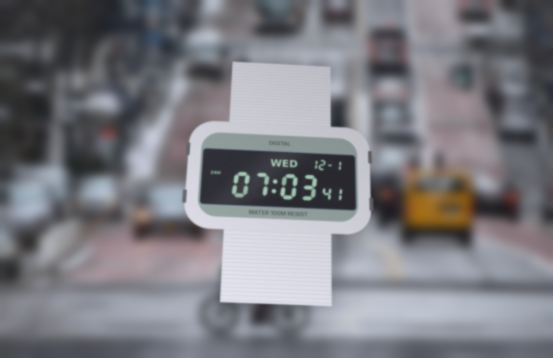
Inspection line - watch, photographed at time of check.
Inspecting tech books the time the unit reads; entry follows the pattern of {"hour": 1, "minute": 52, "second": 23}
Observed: {"hour": 7, "minute": 3, "second": 41}
